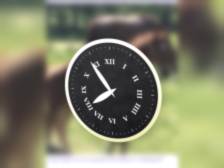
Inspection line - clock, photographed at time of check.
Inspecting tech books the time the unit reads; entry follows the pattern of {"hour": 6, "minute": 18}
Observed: {"hour": 7, "minute": 54}
